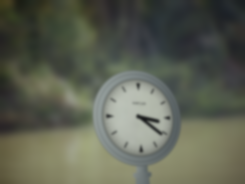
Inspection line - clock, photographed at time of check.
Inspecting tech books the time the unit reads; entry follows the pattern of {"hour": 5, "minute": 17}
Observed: {"hour": 3, "minute": 21}
